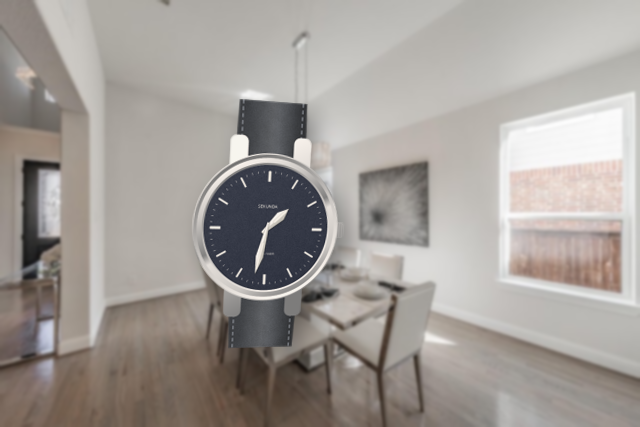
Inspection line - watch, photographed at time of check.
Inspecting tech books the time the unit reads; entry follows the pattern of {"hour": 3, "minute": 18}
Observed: {"hour": 1, "minute": 32}
